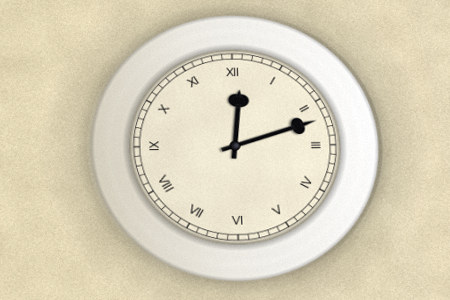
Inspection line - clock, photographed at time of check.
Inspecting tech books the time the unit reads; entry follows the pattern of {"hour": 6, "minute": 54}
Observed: {"hour": 12, "minute": 12}
